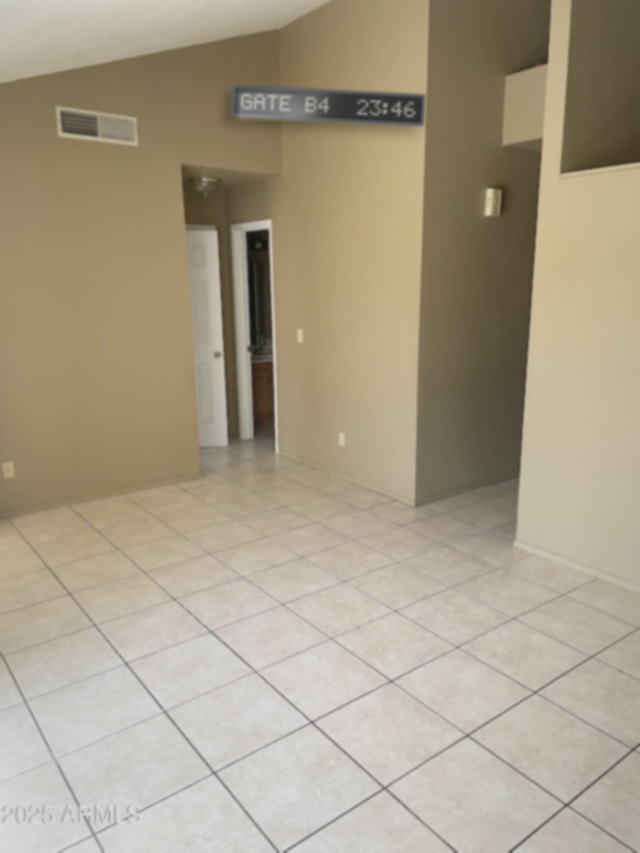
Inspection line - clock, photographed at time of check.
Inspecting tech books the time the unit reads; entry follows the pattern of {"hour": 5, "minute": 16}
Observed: {"hour": 23, "minute": 46}
